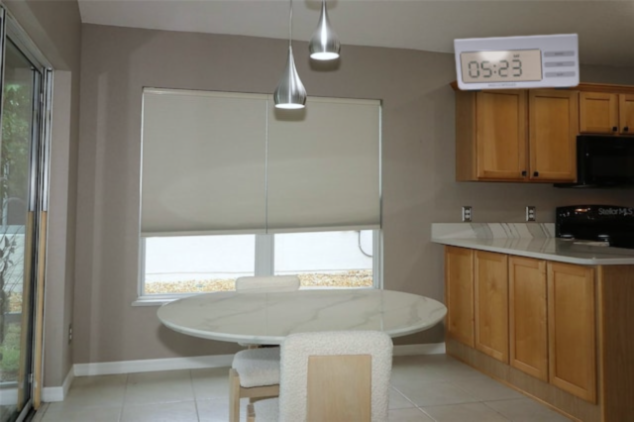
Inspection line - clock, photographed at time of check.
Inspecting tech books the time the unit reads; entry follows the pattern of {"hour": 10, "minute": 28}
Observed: {"hour": 5, "minute": 23}
